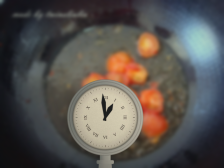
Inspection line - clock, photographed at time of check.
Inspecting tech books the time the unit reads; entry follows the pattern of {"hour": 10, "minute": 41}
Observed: {"hour": 12, "minute": 59}
